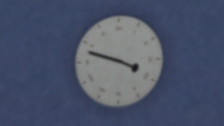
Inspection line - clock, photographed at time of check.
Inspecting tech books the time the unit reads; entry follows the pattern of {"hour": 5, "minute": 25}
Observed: {"hour": 3, "minute": 48}
